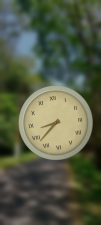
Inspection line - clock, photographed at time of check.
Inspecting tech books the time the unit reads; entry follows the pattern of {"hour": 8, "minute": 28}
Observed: {"hour": 8, "minute": 38}
